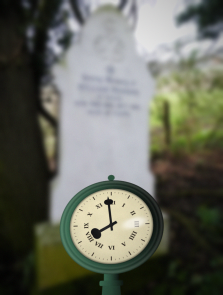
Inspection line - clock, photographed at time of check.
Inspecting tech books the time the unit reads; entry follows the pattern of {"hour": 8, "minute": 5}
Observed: {"hour": 7, "minute": 59}
